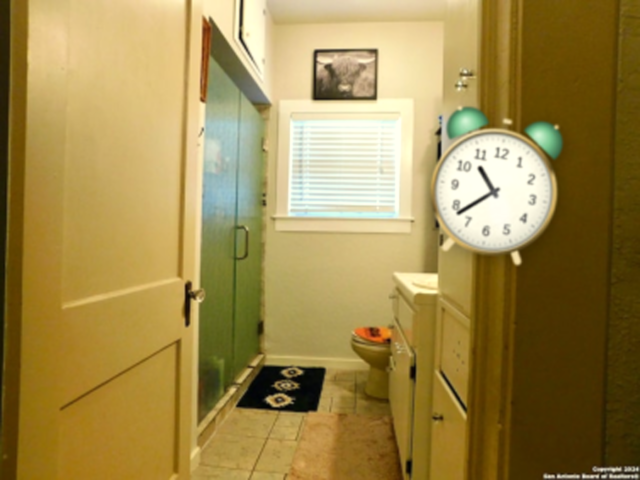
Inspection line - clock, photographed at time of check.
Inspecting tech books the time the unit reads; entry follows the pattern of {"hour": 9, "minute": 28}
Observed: {"hour": 10, "minute": 38}
